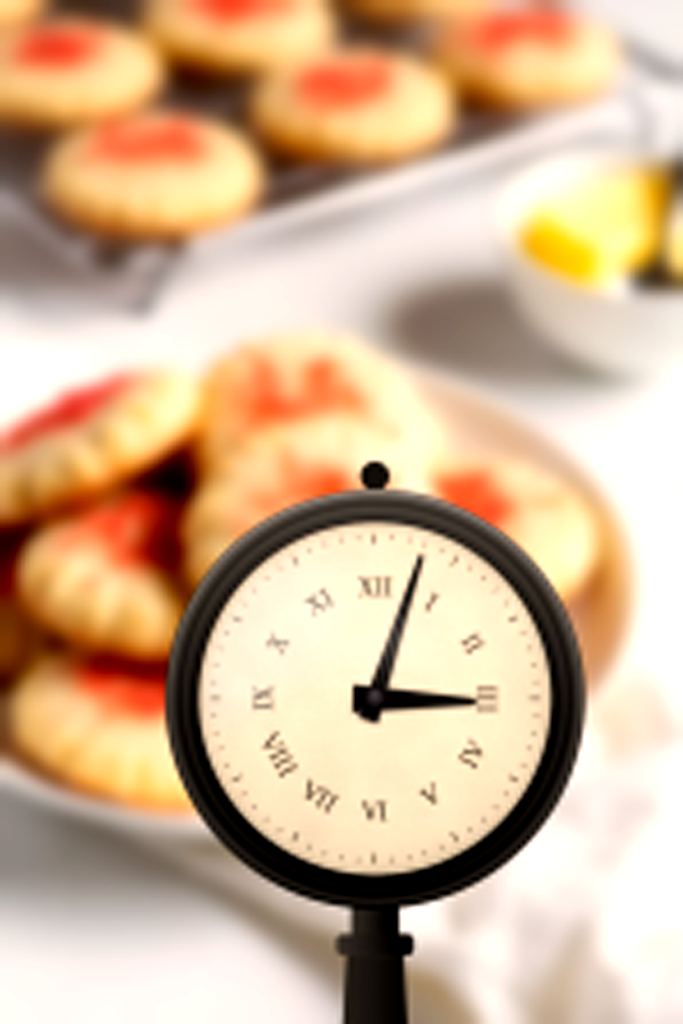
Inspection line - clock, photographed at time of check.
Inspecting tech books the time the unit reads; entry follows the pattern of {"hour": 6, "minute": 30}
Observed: {"hour": 3, "minute": 3}
